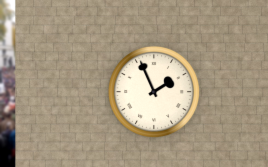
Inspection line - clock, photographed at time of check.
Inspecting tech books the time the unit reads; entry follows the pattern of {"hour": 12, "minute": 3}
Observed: {"hour": 1, "minute": 56}
